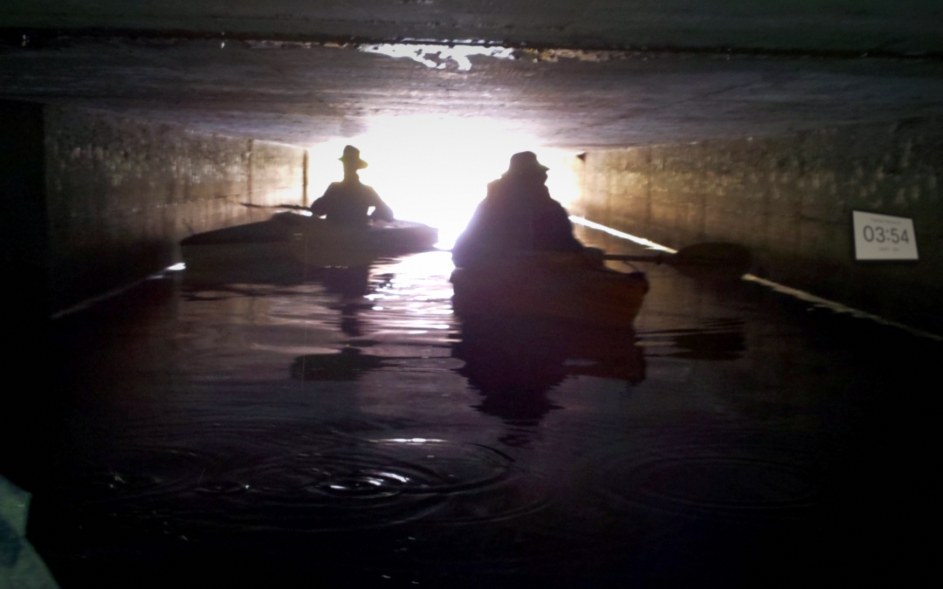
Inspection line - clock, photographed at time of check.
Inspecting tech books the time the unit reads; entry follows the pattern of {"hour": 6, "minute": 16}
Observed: {"hour": 3, "minute": 54}
